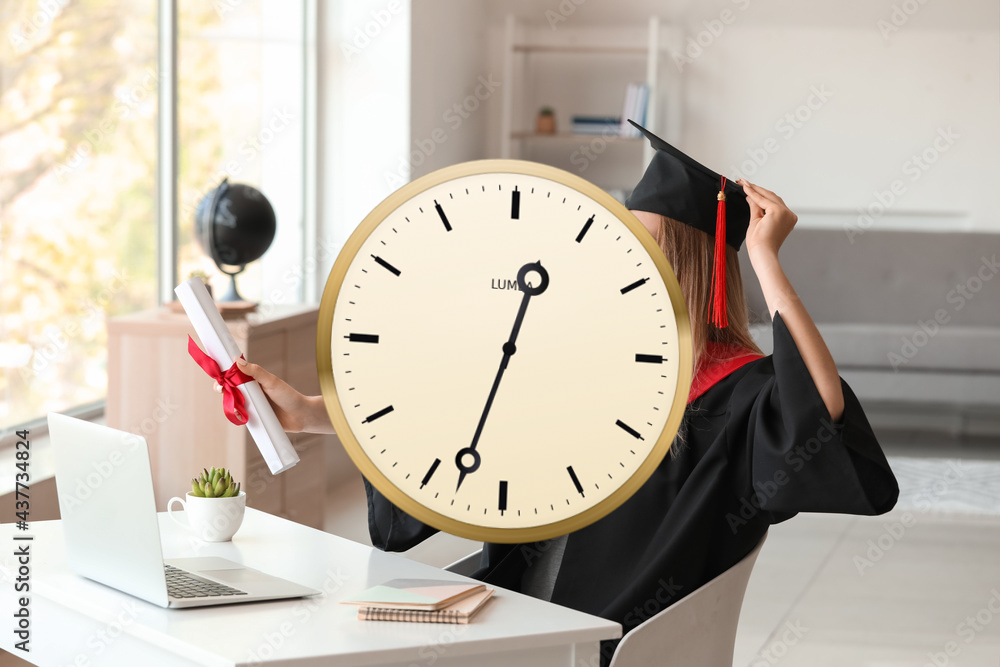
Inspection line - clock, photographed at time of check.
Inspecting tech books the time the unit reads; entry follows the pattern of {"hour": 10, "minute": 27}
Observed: {"hour": 12, "minute": 33}
